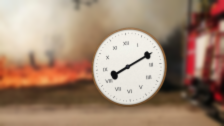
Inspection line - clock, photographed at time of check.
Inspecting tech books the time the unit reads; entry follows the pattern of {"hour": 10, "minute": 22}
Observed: {"hour": 8, "minute": 11}
